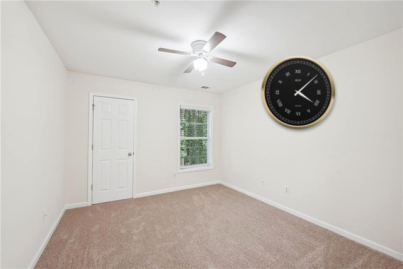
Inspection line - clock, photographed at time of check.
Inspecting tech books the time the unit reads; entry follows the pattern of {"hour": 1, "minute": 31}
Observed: {"hour": 4, "minute": 8}
